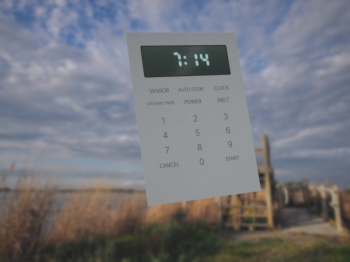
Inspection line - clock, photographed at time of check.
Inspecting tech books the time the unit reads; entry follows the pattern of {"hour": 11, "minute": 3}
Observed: {"hour": 7, "minute": 14}
